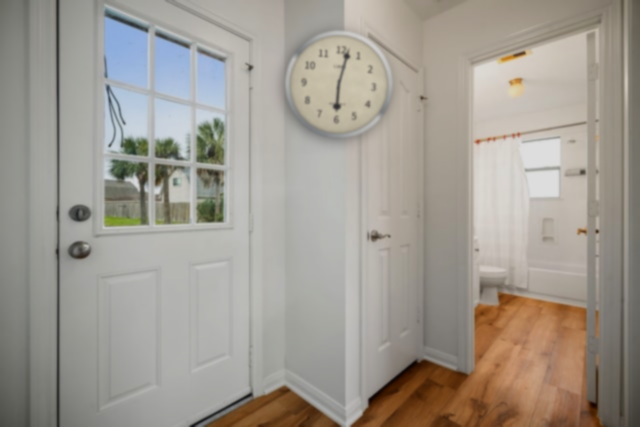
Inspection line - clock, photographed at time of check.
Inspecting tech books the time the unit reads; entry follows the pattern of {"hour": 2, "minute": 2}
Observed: {"hour": 6, "minute": 2}
